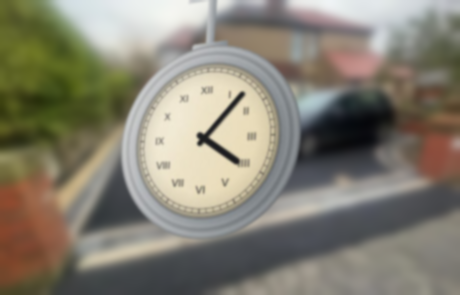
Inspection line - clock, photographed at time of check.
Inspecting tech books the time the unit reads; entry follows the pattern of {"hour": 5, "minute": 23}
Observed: {"hour": 4, "minute": 7}
